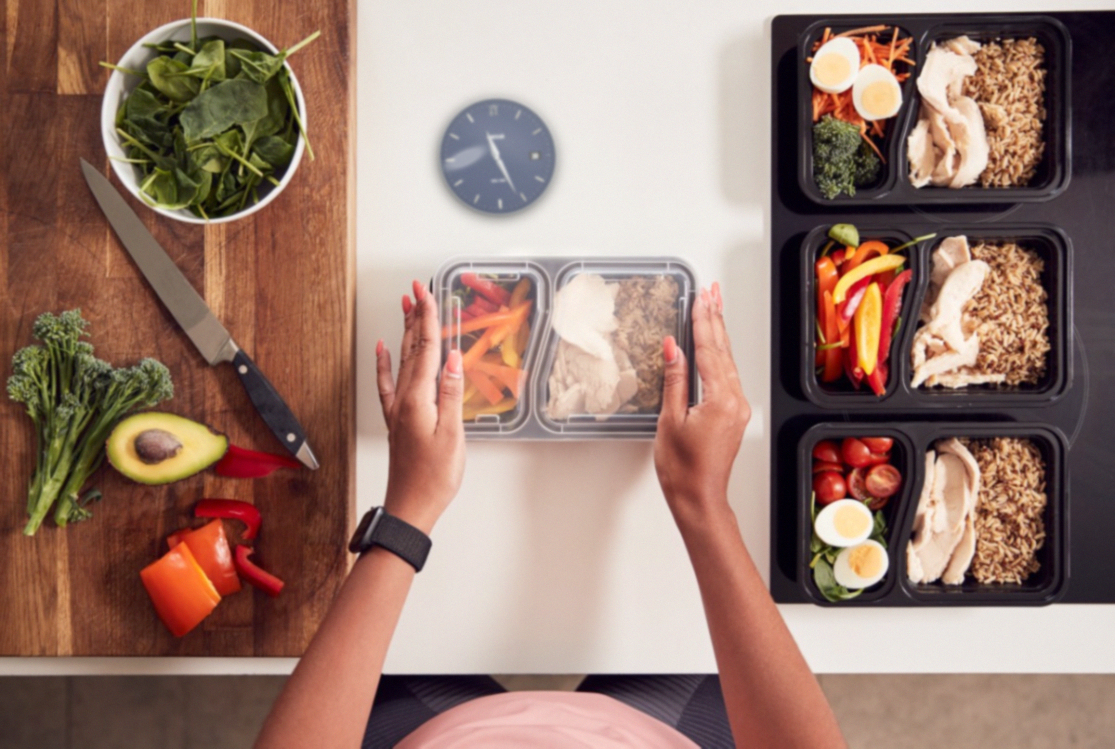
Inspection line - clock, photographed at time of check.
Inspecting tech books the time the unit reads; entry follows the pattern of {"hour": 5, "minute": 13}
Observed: {"hour": 11, "minute": 26}
